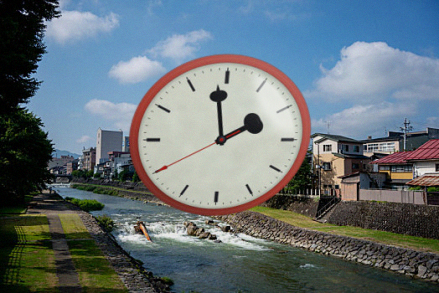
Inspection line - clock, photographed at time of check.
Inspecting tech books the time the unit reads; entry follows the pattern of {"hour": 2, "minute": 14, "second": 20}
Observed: {"hour": 1, "minute": 58, "second": 40}
